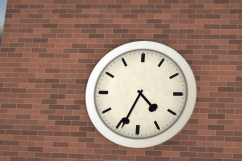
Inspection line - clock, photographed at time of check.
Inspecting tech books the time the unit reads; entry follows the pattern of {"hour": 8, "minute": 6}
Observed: {"hour": 4, "minute": 34}
